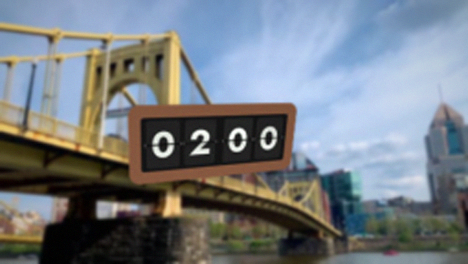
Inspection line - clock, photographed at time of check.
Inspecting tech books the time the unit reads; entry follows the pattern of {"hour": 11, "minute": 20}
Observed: {"hour": 2, "minute": 0}
